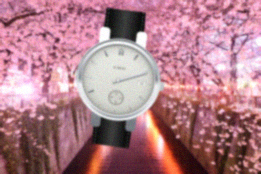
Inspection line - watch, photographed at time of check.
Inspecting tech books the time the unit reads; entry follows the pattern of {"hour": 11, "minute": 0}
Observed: {"hour": 2, "minute": 11}
